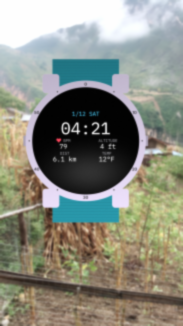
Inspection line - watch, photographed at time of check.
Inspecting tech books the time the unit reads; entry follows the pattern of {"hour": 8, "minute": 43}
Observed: {"hour": 4, "minute": 21}
